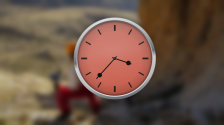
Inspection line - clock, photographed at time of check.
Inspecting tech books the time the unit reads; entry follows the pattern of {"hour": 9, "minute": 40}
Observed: {"hour": 3, "minute": 37}
